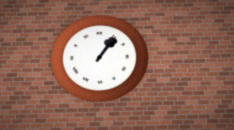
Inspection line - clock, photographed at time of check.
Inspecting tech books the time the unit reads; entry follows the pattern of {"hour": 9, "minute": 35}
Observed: {"hour": 1, "minute": 6}
